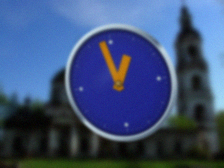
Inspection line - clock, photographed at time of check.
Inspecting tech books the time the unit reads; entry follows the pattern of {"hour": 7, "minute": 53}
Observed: {"hour": 12, "minute": 58}
